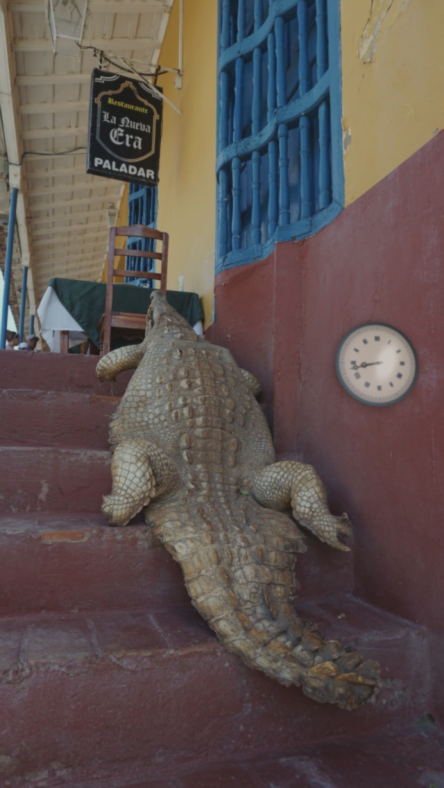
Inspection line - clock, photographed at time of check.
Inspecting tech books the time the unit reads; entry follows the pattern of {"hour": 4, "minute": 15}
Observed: {"hour": 8, "minute": 43}
